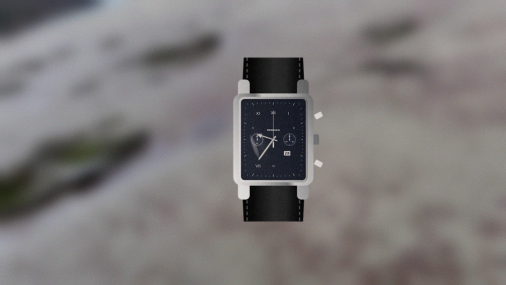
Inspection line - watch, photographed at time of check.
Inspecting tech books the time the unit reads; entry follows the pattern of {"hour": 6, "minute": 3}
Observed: {"hour": 9, "minute": 36}
